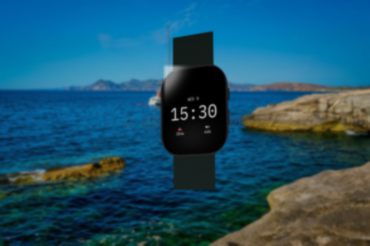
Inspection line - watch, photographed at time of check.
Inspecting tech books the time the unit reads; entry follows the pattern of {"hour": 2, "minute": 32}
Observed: {"hour": 15, "minute": 30}
